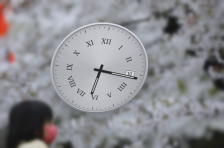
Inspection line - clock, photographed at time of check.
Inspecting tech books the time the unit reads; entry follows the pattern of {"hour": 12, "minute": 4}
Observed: {"hour": 6, "minute": 16}
